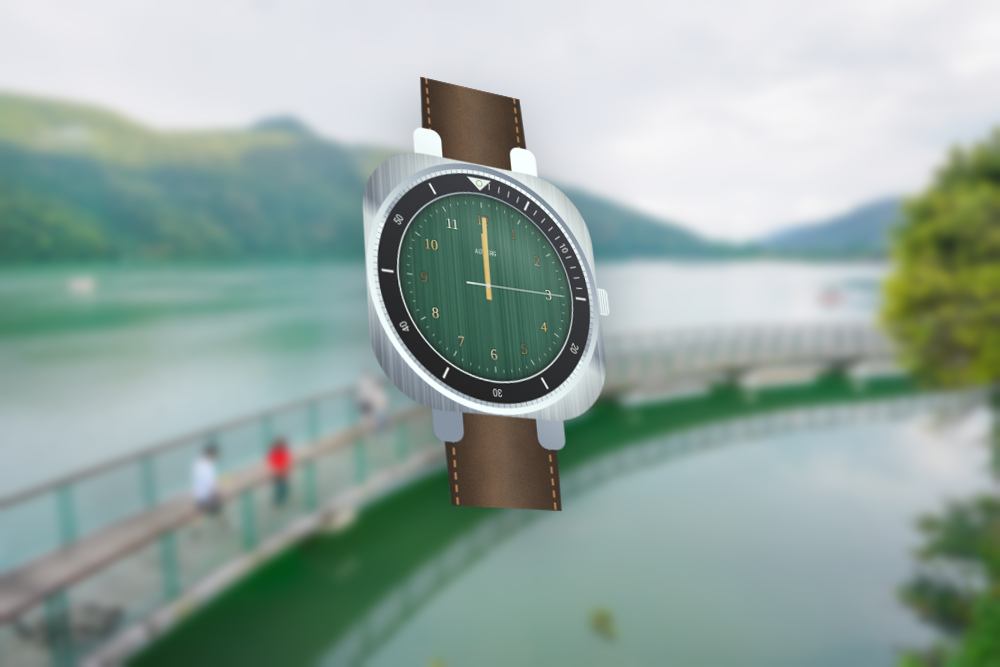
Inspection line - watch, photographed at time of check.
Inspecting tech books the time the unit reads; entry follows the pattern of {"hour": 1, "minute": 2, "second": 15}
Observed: {"hour": 12, "minute": 0, "second": 15}
